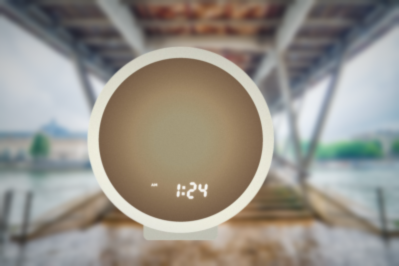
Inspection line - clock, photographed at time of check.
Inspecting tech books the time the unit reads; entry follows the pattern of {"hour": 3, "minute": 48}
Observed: {"hour": 1, "minute": 24}
